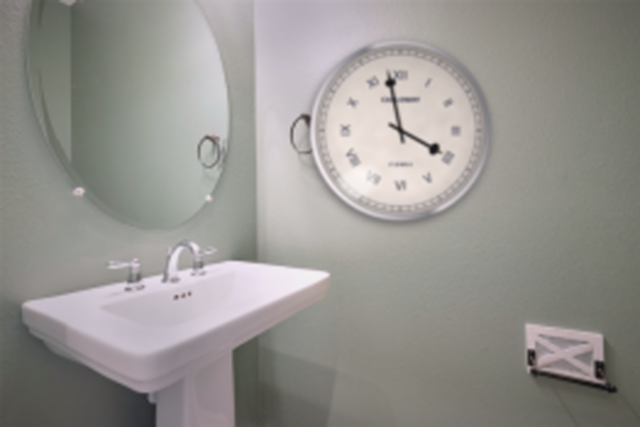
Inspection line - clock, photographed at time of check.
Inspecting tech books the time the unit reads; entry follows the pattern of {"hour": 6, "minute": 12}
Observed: {"hour": 3, "minute": 58}
